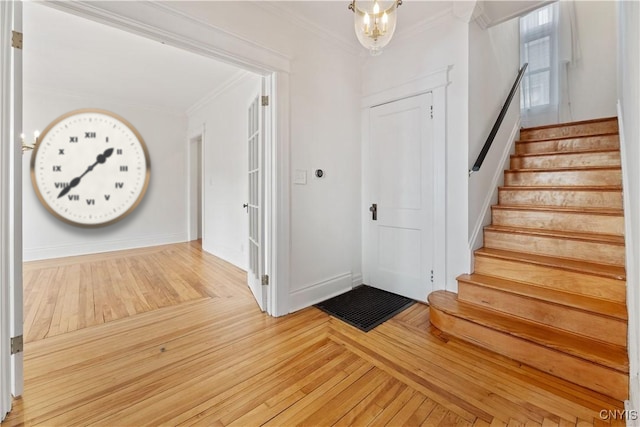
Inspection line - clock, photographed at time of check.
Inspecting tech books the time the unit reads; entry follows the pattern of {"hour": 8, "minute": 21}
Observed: {"hour": 1, "minute": 38}
